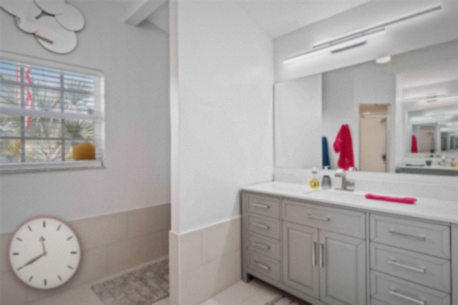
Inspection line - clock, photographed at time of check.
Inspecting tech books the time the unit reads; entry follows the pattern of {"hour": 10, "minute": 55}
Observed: {"hour": 11, "minute": 40}
